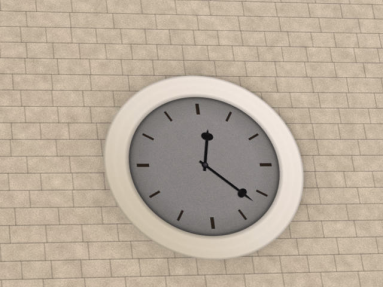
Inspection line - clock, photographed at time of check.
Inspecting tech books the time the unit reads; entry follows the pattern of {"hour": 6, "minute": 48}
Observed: {"hour": 12, "minute": 22}
